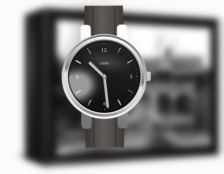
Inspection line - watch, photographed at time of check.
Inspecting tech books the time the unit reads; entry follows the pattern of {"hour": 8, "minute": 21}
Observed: {"hour": 10, "minute": 29}
